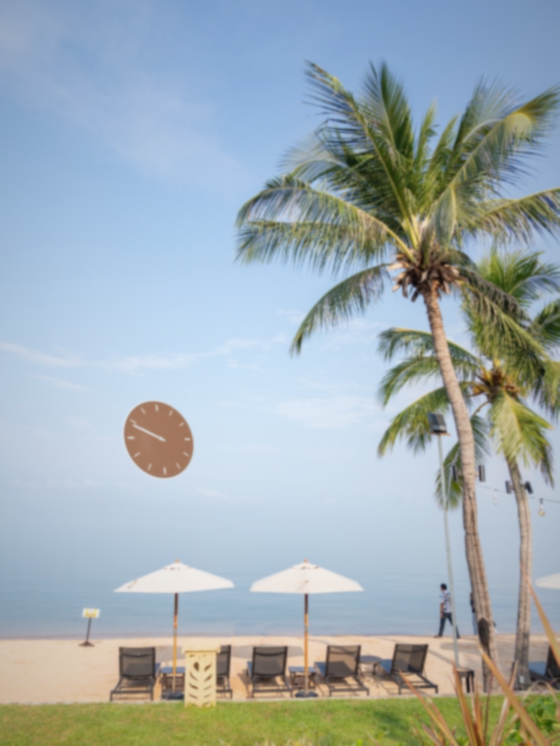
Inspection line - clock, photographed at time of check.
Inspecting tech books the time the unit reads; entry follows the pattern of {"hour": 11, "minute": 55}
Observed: {"hour": 9, "minute": 49}
